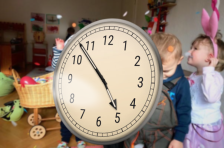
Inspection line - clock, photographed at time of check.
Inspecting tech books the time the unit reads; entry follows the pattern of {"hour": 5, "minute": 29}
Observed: {"hour": 4, "minute": 53}
